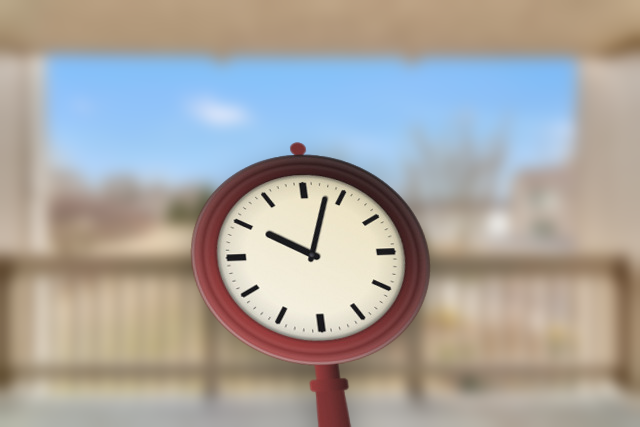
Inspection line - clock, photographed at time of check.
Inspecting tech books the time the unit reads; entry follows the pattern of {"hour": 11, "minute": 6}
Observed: {"hour": 10, "minute": 3}
